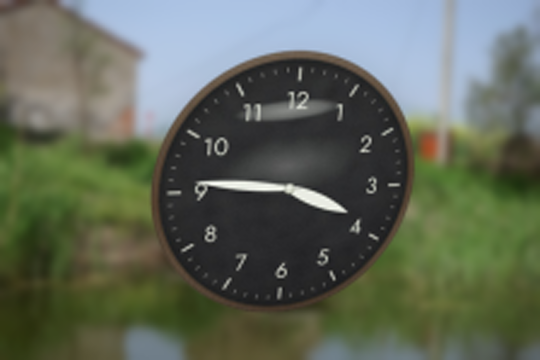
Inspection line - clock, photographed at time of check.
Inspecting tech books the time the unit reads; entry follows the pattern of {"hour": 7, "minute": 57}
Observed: {"hour": 3, "minute": 46}
